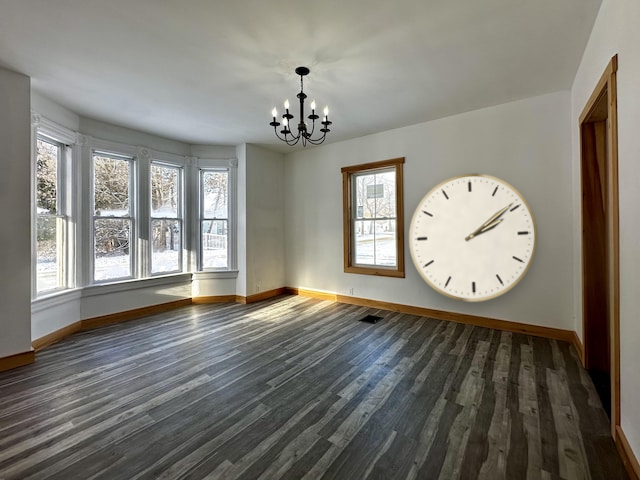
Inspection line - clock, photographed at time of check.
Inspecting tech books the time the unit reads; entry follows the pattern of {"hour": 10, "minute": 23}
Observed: {"hour": 2, "minute": 9}
